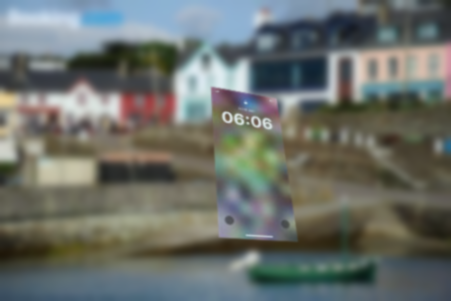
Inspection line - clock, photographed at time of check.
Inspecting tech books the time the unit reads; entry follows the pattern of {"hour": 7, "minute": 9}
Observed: {"hour": 6, "minute": 6}
